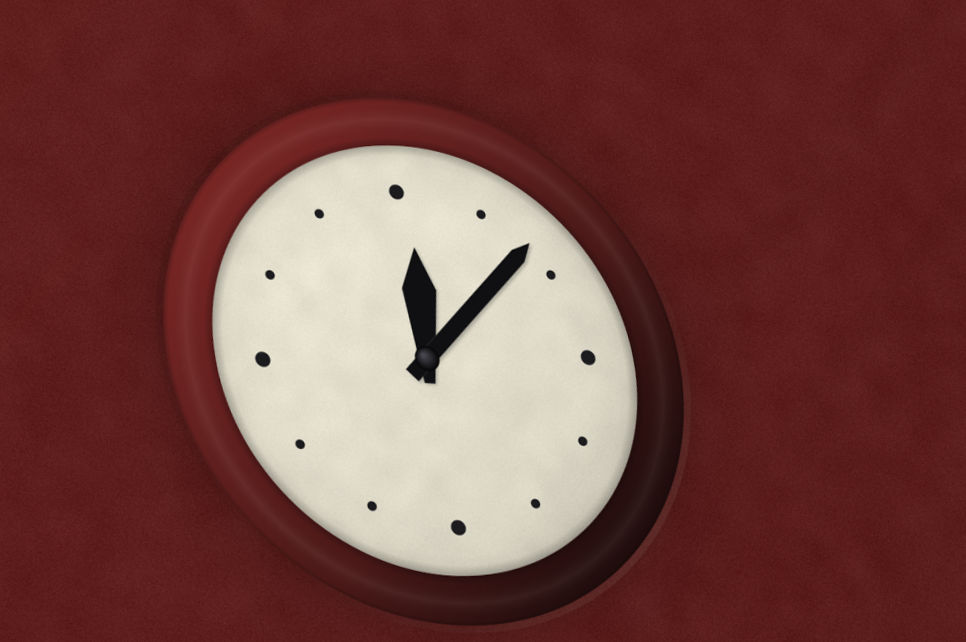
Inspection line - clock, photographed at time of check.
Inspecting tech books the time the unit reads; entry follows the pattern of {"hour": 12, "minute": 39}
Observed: {"hour": 12, "minute": 8}
